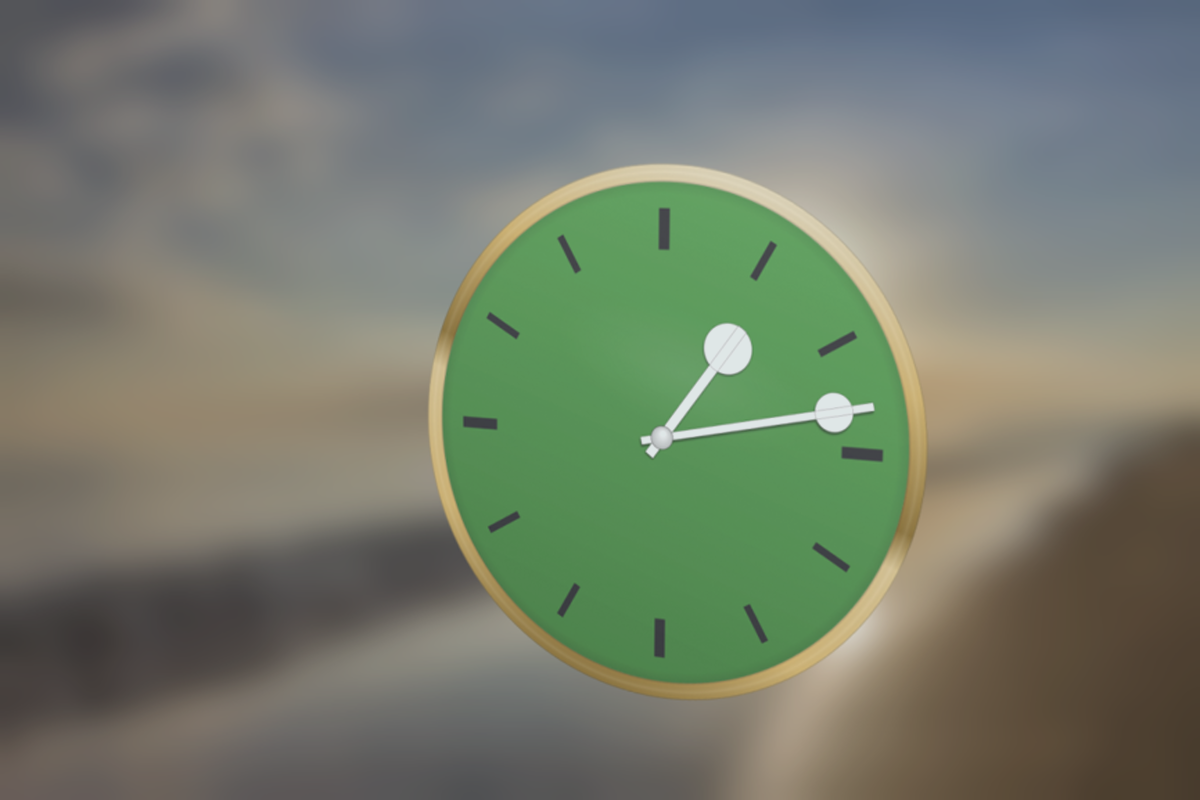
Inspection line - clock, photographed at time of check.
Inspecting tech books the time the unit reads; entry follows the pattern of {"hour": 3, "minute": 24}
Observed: {"hour": 1, "minute": 13}
